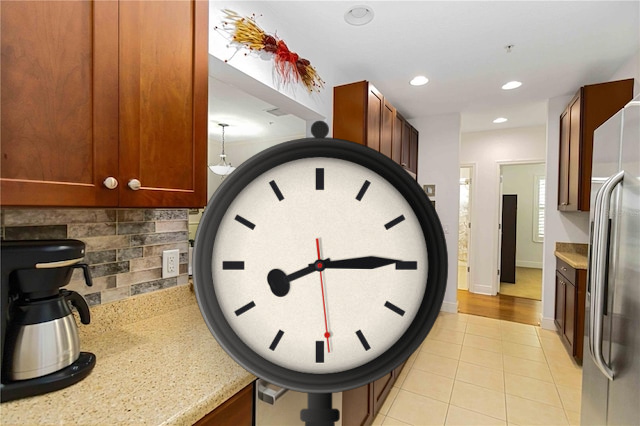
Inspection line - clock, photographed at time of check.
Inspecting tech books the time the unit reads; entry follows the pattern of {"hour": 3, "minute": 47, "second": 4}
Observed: {"hour": 8, "minute": 14, "second": 29}
